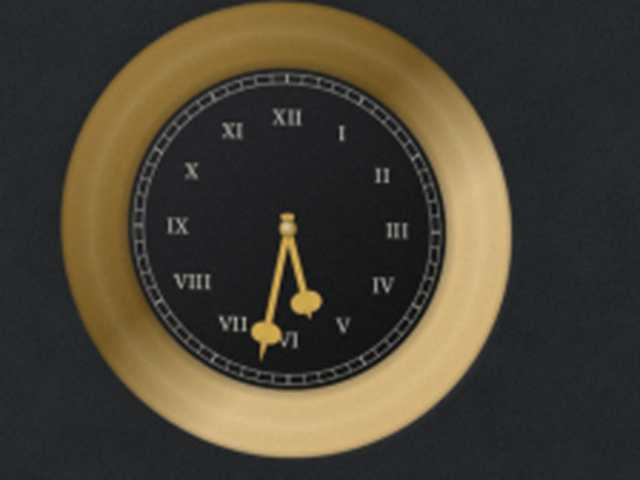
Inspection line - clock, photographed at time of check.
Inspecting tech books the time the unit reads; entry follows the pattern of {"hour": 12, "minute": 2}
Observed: {"hour": 5, "minute": 32}
